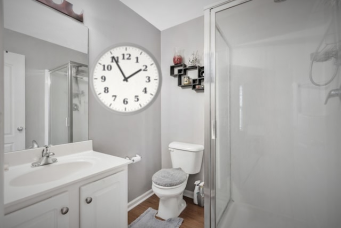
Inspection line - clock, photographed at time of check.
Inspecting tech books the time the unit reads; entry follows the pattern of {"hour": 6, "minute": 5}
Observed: {"hour": 1, "minute": 55}
